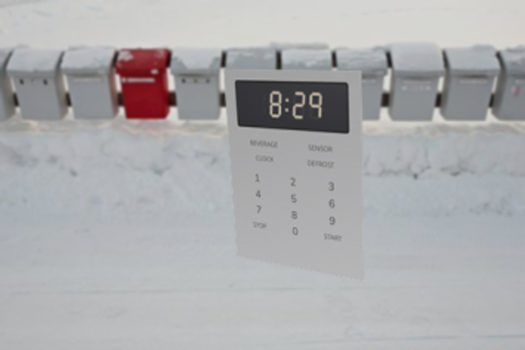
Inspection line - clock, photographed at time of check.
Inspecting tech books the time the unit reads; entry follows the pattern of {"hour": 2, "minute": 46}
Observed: {"hour": 8, "minute": 29}
